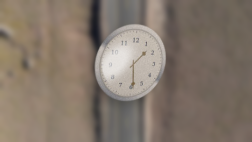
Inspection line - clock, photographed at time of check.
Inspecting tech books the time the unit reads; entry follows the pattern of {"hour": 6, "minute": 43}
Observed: {"hour": 1, "minute": 29}
